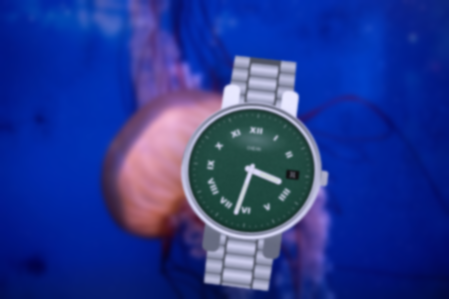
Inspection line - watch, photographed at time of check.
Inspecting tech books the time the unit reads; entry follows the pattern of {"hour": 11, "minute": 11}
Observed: {"hour": 3, "minute": 32}
